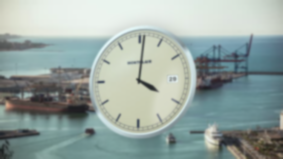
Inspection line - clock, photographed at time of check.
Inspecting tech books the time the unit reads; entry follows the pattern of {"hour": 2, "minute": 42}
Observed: {"hour": 4, "minute": 1}
